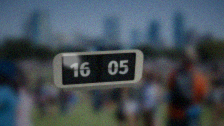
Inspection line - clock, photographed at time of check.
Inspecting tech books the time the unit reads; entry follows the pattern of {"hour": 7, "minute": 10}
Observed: {"hour": 16, "minute": 5}
